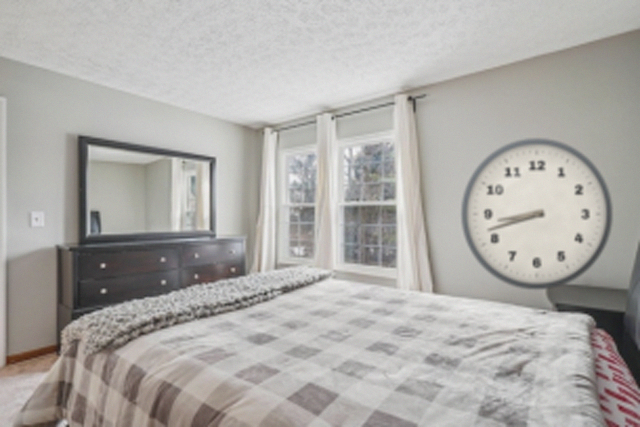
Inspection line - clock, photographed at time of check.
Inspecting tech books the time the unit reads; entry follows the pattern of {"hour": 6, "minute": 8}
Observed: {"hour": 8, "minute": 42}
